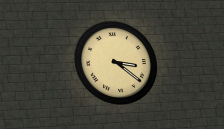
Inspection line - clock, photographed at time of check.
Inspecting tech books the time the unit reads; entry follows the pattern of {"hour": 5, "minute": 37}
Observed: {"hour": 3, "minute": 22}
